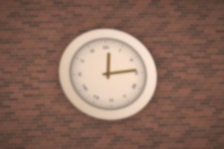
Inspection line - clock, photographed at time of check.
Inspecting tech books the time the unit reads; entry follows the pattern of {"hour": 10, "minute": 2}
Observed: {"hour": 12, "minute": 14}
